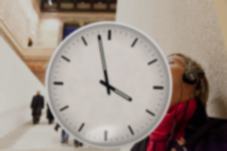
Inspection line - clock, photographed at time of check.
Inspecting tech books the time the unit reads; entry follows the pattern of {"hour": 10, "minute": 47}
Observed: {"hour": 3, "minute": 58}
